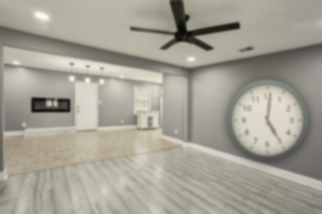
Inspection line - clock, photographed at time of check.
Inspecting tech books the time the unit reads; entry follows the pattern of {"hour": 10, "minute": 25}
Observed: {"hour": 5, "minute": 1}
